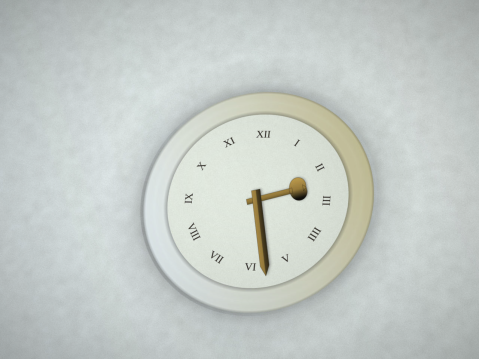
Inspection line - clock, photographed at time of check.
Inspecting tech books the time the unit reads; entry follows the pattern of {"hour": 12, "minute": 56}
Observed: {"hour": 2, "minute": 28}
